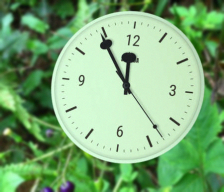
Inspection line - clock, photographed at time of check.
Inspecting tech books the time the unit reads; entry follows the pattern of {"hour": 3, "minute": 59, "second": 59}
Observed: {"hour": 11, "minute": 54, "second": 23}
